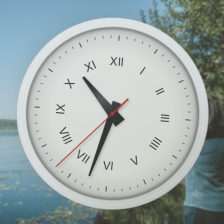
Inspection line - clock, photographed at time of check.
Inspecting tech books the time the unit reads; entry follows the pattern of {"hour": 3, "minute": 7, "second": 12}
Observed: {"hour": 10, "minute": 32, "second": 37}
